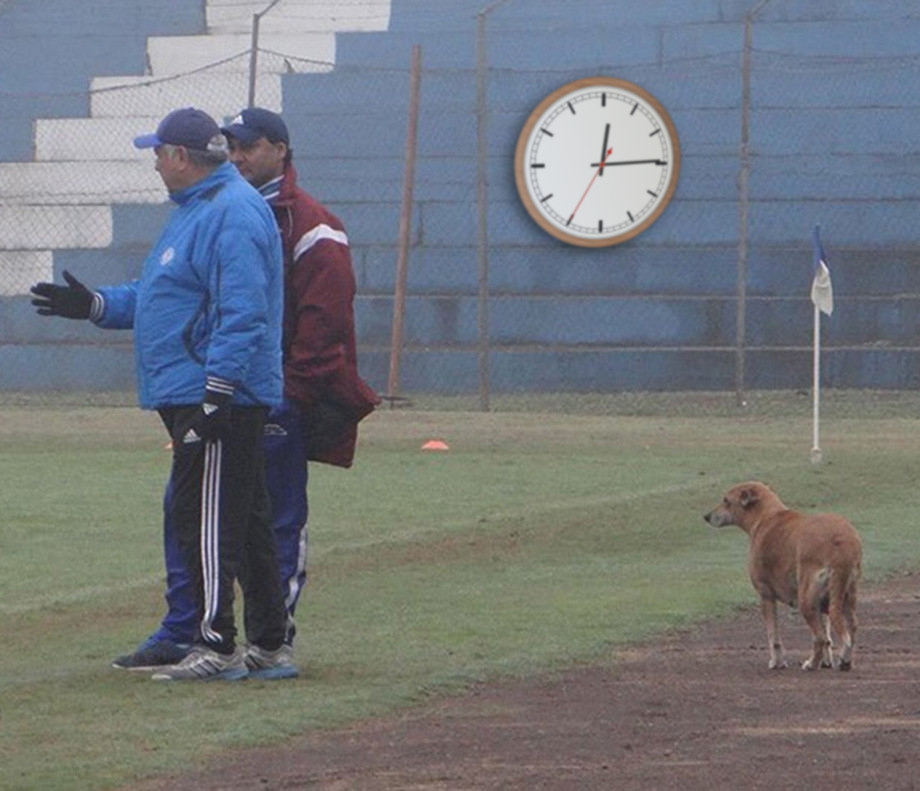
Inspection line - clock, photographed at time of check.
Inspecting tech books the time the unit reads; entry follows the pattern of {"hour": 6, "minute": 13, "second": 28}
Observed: {"hour": 12, "minute": 14, "second": 35}
